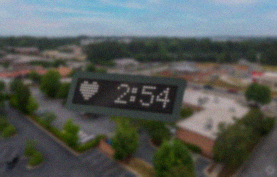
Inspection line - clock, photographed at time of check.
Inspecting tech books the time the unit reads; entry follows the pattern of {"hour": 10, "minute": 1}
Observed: {"hour": 2, "minute": 54}
